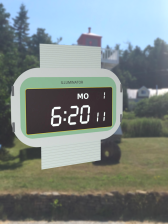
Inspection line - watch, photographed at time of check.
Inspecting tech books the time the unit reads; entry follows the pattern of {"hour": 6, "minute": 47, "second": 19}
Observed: {"hour": 6, "minute": 20, "second": 11}
